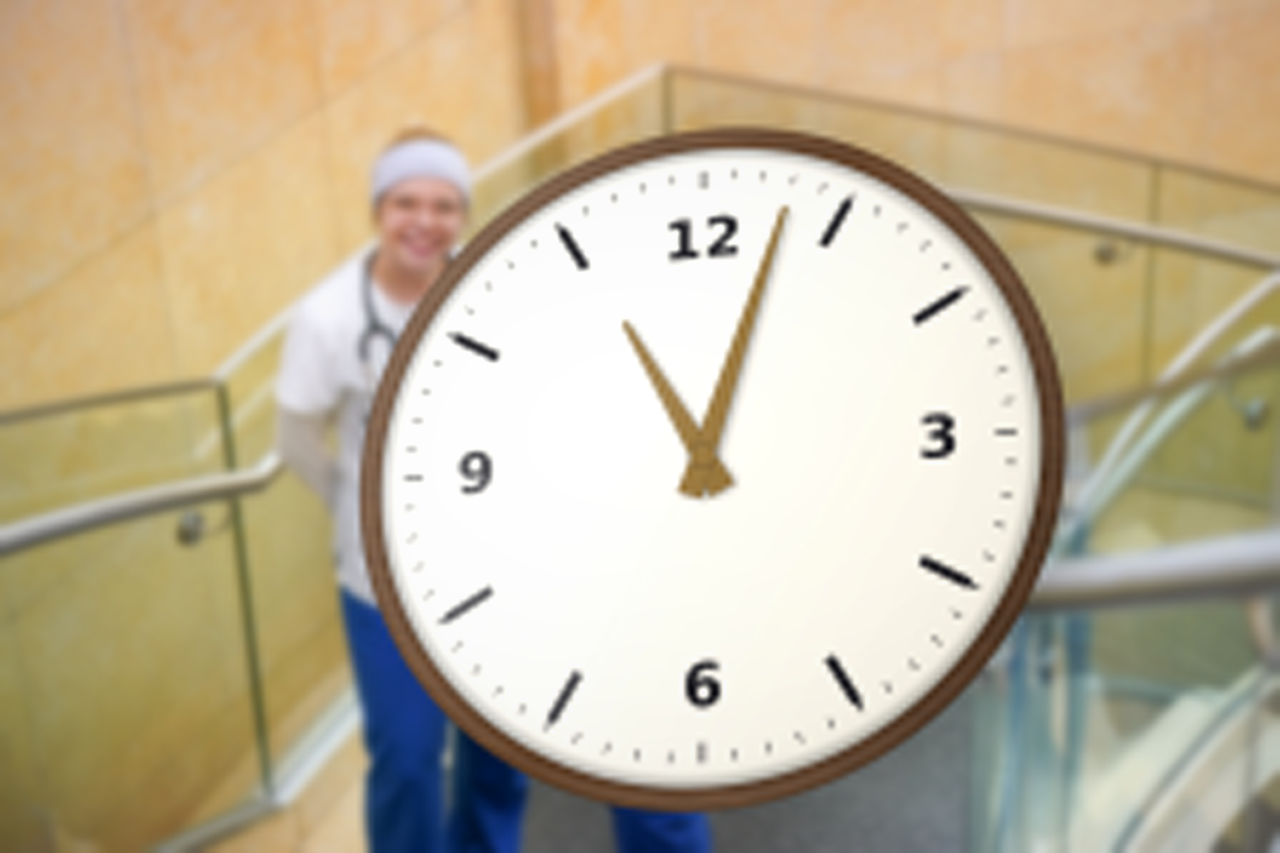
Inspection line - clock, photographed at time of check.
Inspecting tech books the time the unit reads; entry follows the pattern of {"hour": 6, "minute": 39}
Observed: {"hour": 11, "minute": 3}
